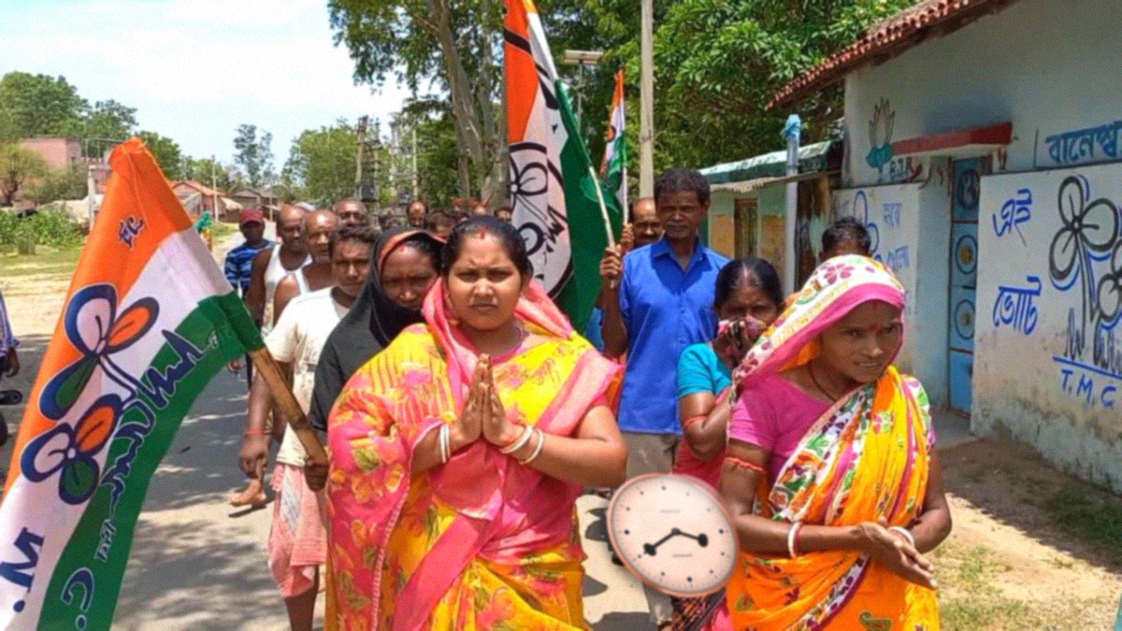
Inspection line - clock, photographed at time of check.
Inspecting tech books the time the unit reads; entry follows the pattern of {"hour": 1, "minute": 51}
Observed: {"hour": 3, "minute": 40}
